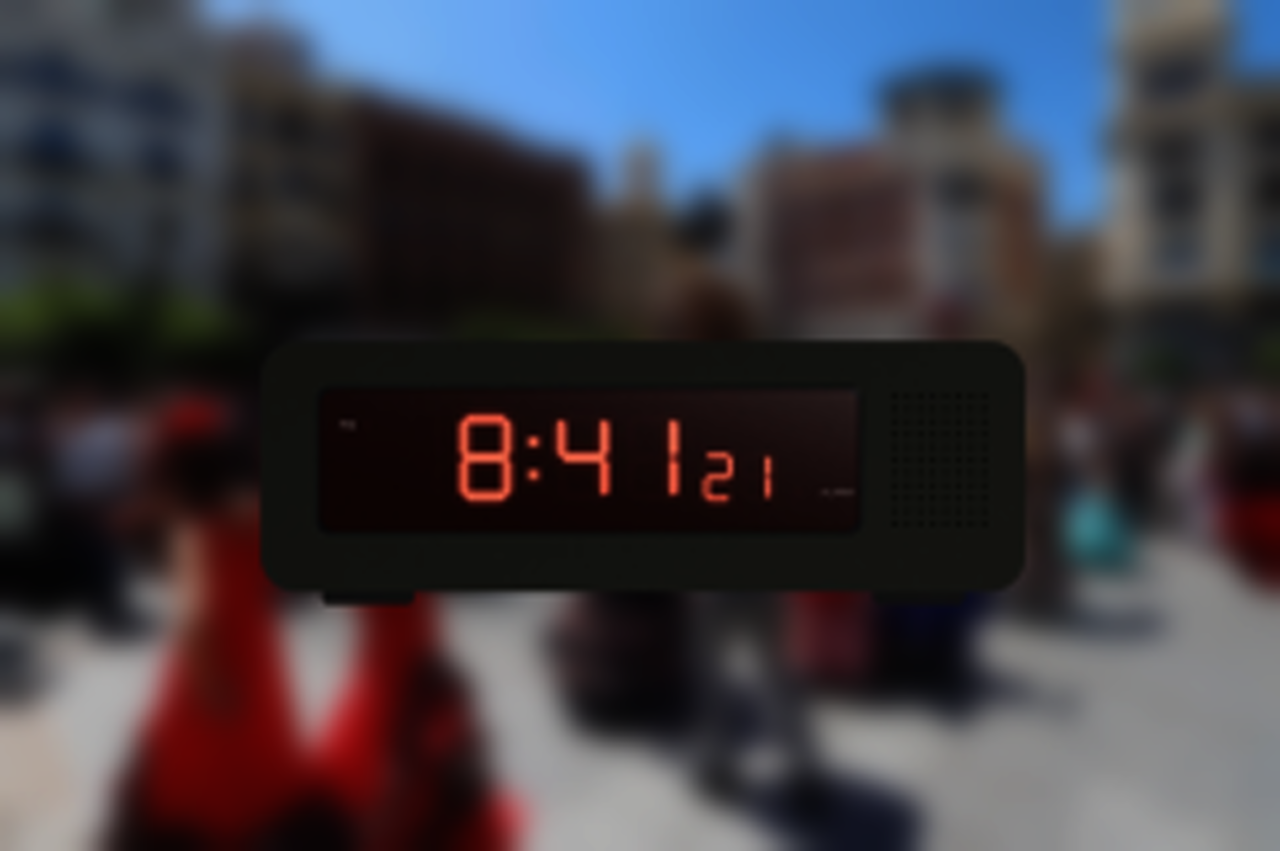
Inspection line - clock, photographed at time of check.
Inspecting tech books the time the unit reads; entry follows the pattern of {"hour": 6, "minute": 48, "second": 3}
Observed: {"hour": 8, "minute": 41, "second": 21}
